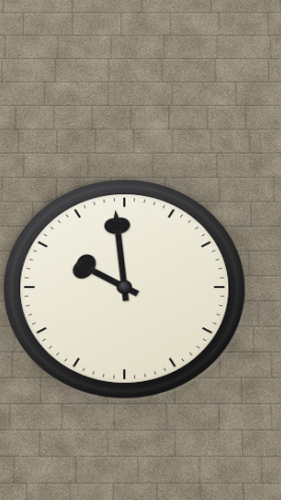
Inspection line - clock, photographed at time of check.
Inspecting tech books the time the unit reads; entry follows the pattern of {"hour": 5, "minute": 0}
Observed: {"hour": 9, "minute": 59}
